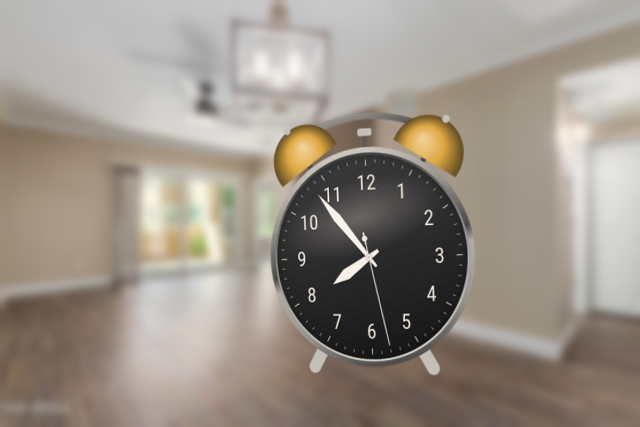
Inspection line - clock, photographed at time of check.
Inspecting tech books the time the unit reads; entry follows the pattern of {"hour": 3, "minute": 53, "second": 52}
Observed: {"hour": 7, "minute": 53, "second": 28}
